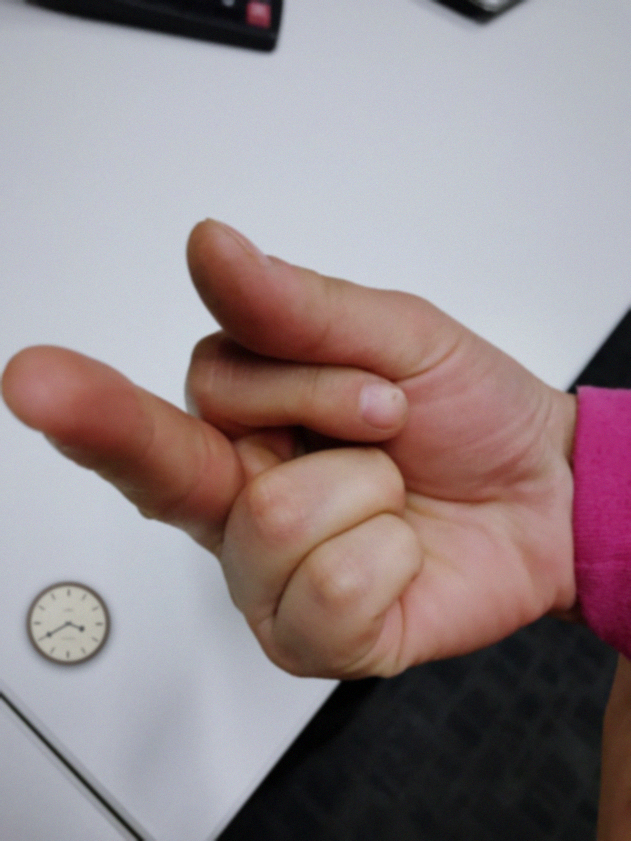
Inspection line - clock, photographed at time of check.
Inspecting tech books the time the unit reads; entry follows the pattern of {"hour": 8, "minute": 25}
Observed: {"hour": 3, "minute": 40}
